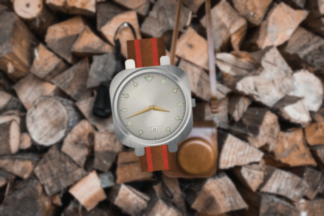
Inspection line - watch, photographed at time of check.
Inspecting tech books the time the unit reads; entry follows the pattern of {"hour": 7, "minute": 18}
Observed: {"hour": 3, "minute": 42}
